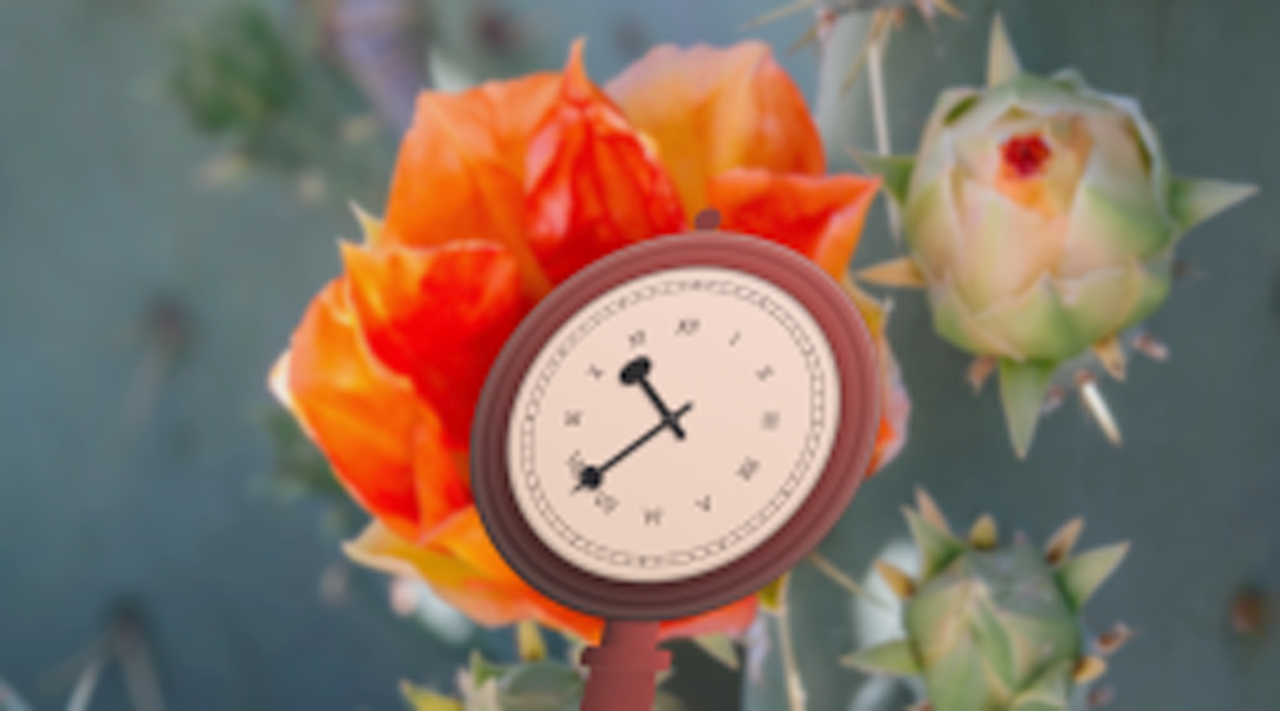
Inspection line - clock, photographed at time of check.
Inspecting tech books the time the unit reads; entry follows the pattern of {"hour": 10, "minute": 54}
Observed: {"hour": 10, "minute": 38}
